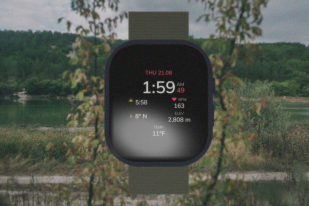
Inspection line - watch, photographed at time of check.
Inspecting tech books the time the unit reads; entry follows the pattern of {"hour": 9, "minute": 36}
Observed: {"hour": 1, "minute": 59}
